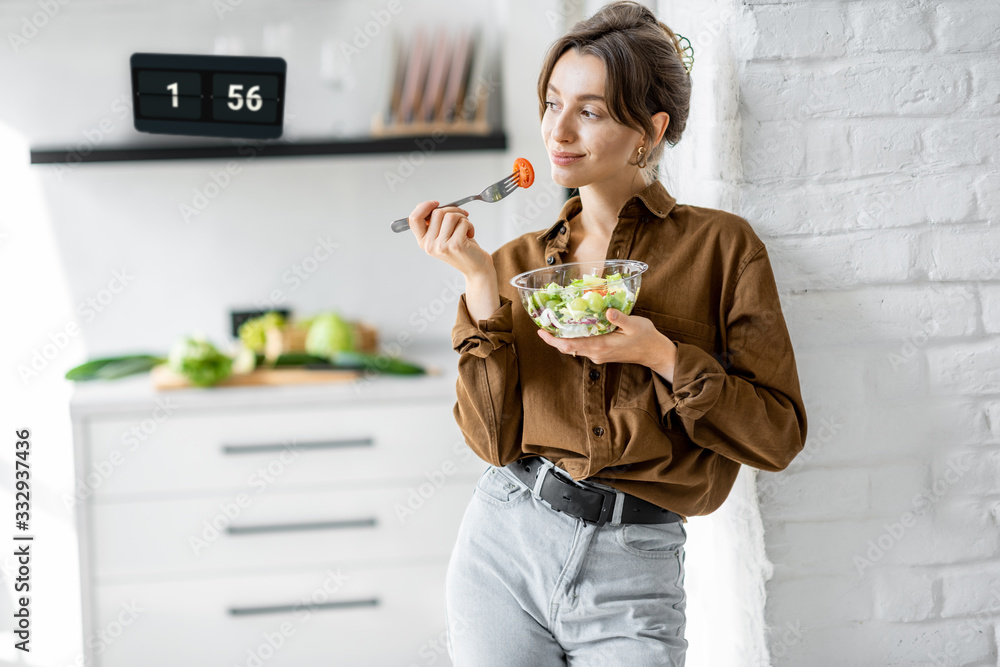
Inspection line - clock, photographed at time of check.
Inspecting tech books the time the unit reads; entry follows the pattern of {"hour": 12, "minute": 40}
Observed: {"hour": 1, "minute": 56}
